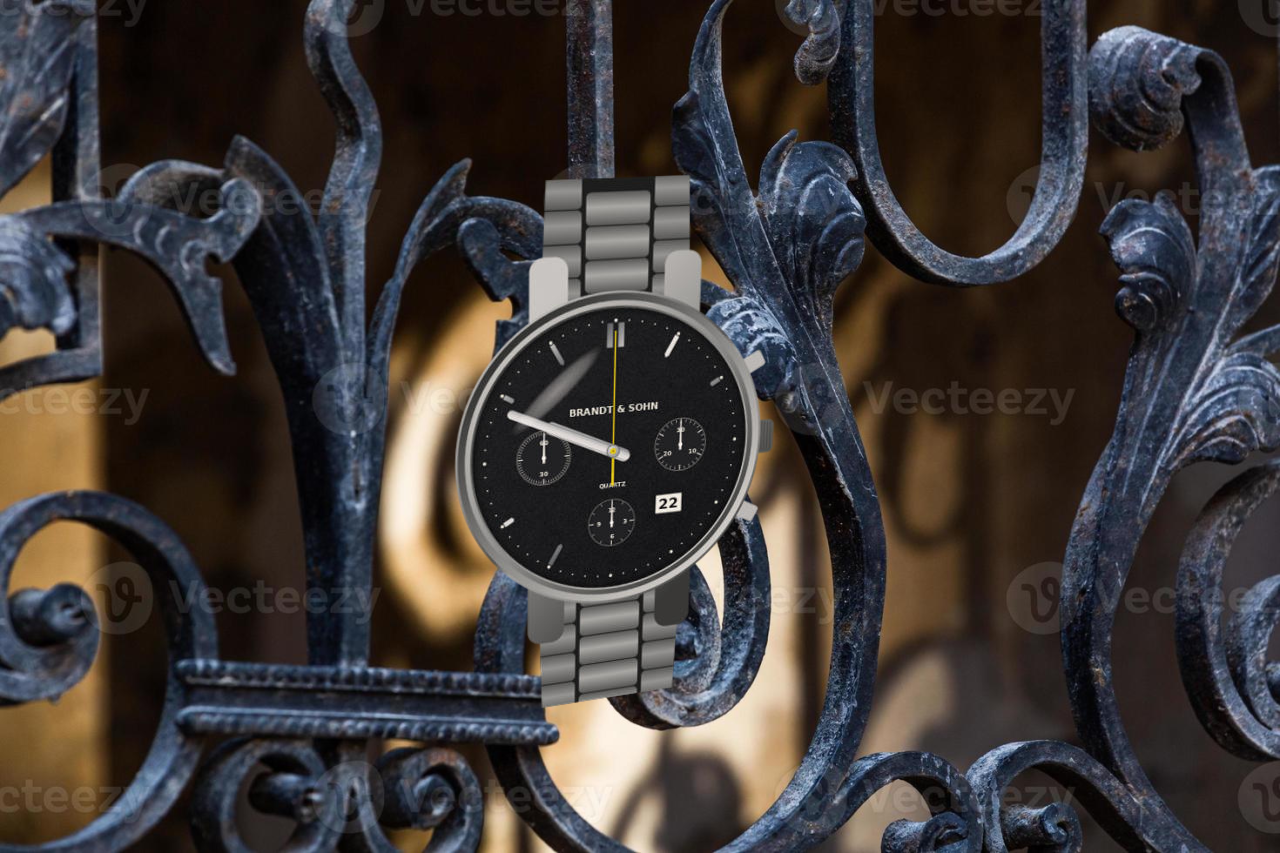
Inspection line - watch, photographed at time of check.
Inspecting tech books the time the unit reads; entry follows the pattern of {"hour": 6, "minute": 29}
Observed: {"hour": 9, "minute": 49}
